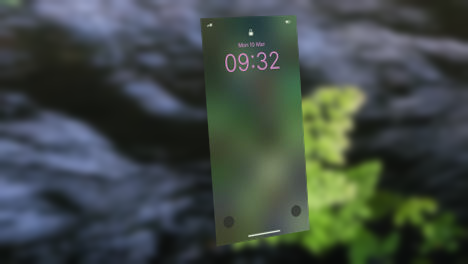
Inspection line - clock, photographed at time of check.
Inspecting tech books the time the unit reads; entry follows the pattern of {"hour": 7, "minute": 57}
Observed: {"hour": 9, "minute": 32}
